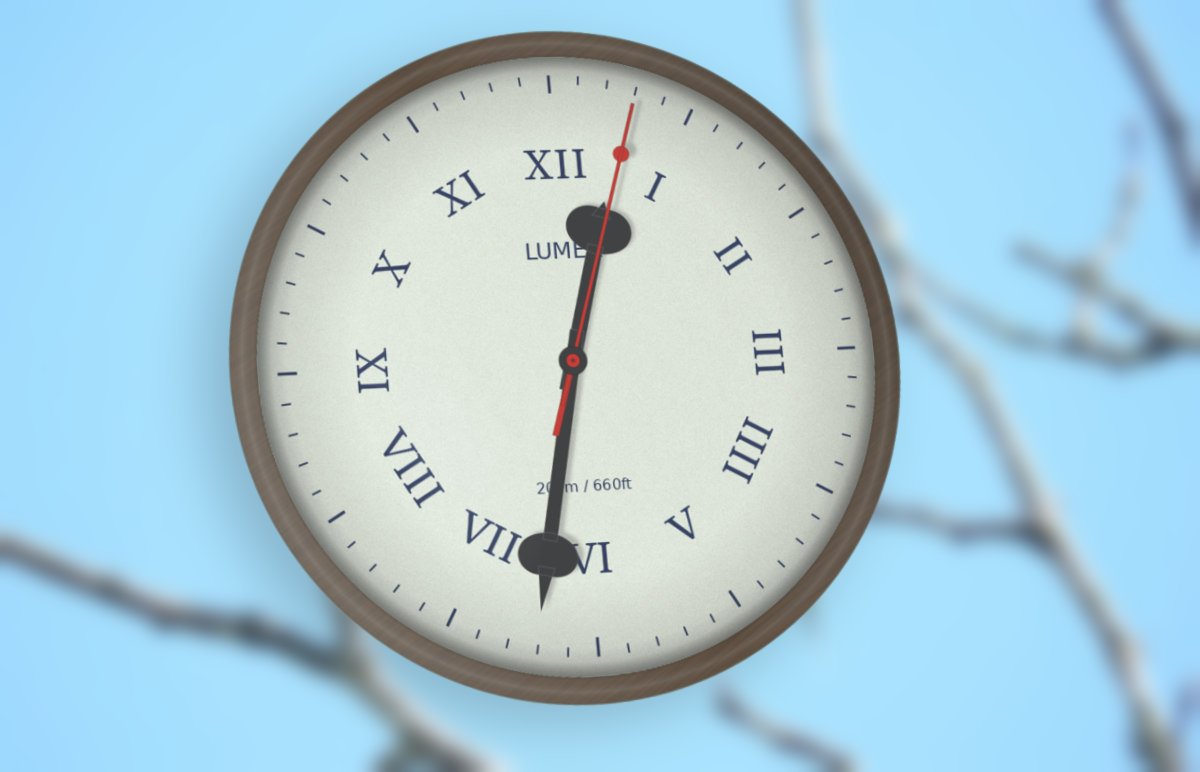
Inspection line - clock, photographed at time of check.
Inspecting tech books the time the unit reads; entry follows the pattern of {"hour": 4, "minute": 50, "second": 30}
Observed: {"hour": 12, "minute": 32, "second": 3}
